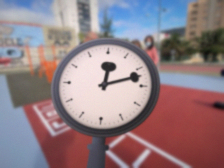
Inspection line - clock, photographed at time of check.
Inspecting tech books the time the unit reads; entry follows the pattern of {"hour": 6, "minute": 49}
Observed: {"hour": 12, "minute": 12}
